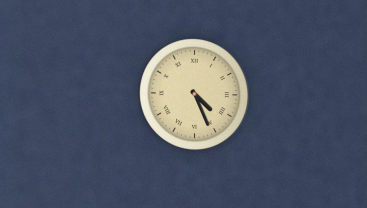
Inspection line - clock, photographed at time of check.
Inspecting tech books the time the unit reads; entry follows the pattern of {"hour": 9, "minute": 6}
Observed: {"hour": 4, "minute": 26}
